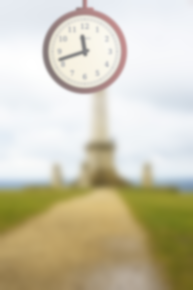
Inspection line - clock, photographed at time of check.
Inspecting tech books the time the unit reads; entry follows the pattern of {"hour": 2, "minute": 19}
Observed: {"hour": 11, "minute": 42}
